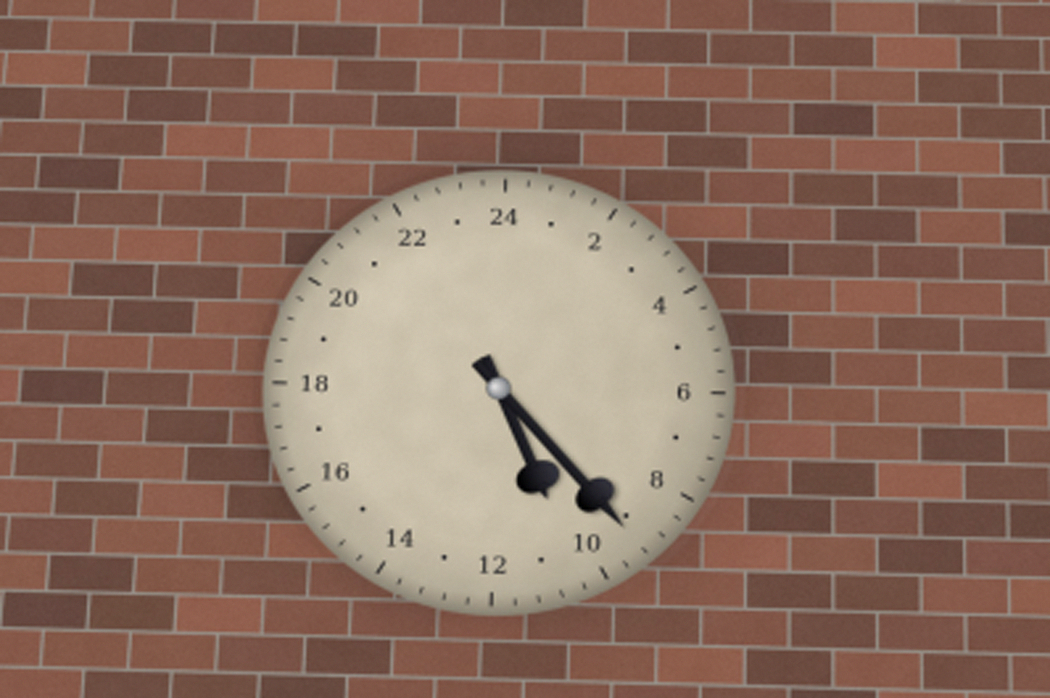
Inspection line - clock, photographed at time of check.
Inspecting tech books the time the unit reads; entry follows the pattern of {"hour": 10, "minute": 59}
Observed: {"hour": 10, "minute": 23}
